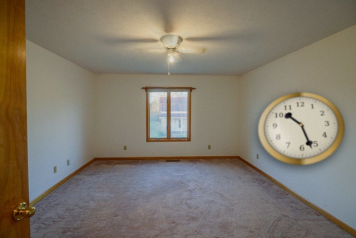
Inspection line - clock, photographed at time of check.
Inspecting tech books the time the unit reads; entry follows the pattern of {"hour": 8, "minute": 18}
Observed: {"hour": 10, "minute": 27}
